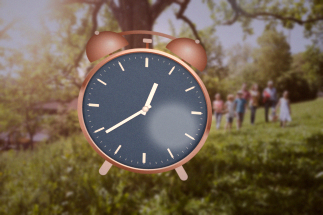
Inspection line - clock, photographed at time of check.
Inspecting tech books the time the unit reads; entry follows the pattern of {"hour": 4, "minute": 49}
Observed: {"hour": 12, "minute": 39}
